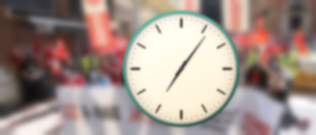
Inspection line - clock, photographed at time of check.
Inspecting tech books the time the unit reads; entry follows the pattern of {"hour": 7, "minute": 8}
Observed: {"hour": 7, "minute": 6}
